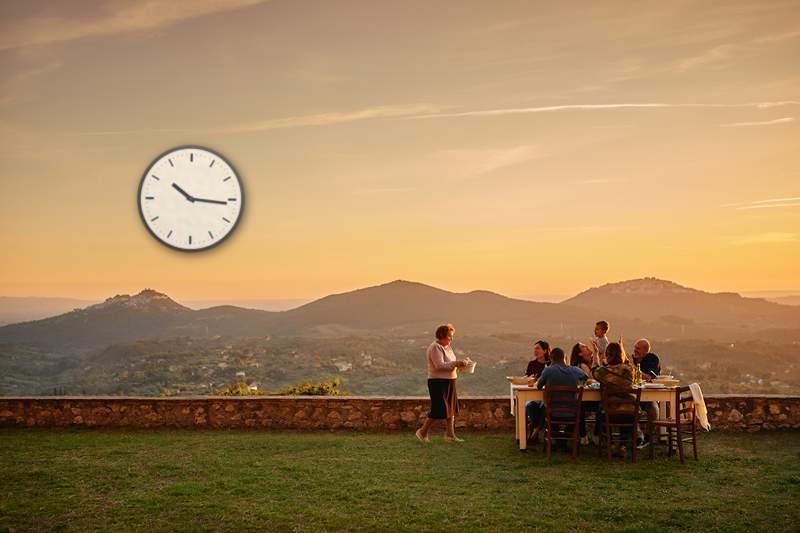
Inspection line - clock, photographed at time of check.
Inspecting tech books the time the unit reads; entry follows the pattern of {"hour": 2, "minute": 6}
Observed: {"hour": 10, "minute": 16}
